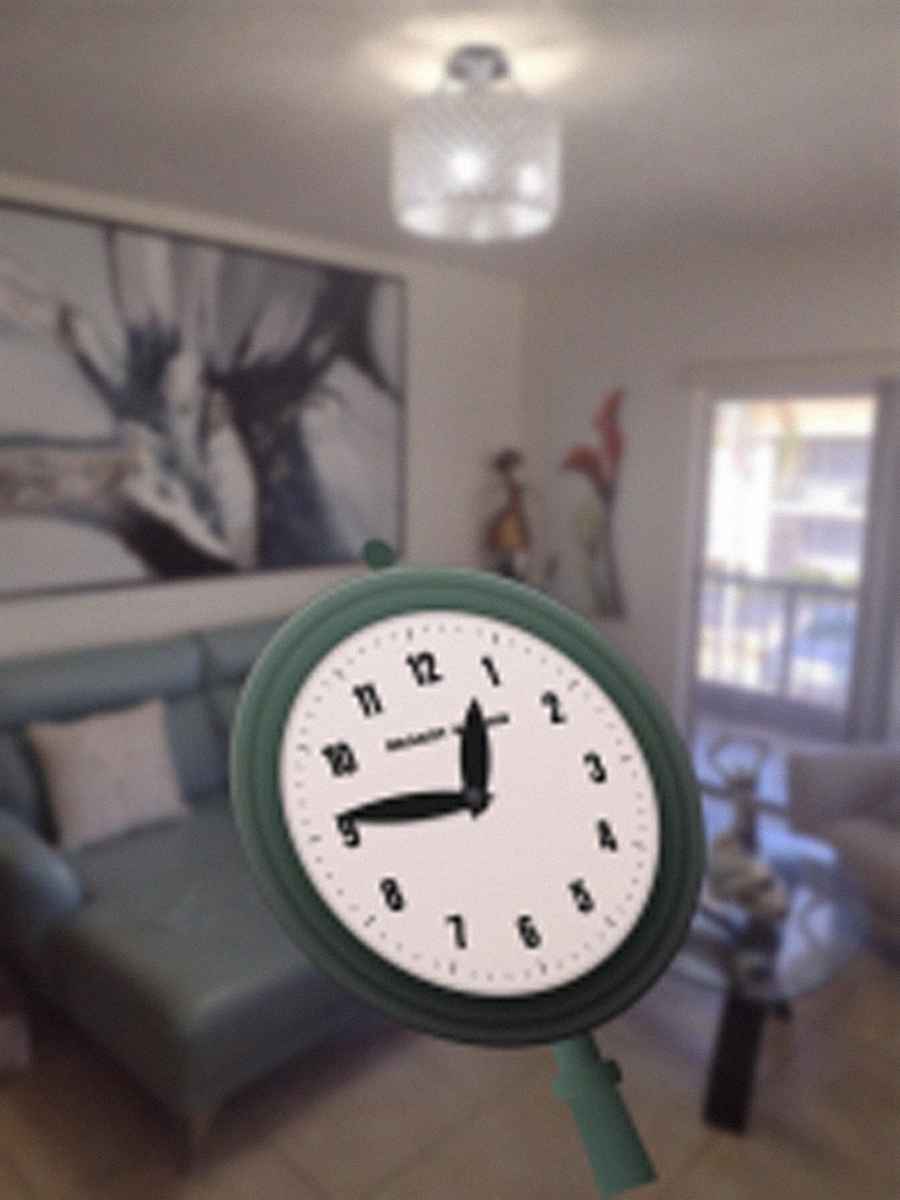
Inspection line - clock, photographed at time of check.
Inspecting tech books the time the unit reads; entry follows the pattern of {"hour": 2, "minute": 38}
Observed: {"hour": 12, "minute": 46}
